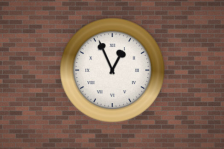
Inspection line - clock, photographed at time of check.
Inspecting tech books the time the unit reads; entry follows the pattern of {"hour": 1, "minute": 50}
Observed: {"hour": 12, "minute": 56}
